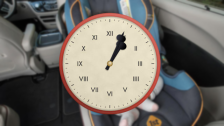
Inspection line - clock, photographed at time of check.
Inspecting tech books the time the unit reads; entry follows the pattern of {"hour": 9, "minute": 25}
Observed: {"hour": 1, "minute": 4}
